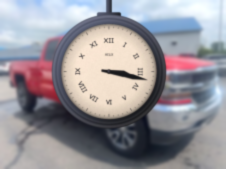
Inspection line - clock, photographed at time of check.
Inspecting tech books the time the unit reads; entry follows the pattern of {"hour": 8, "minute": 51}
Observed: {"hour": 3, "minute": 17}
